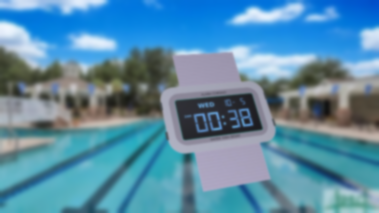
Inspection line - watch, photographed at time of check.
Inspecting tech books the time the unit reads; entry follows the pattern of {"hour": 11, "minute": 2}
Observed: {"hour": 0, "minute": 38}
